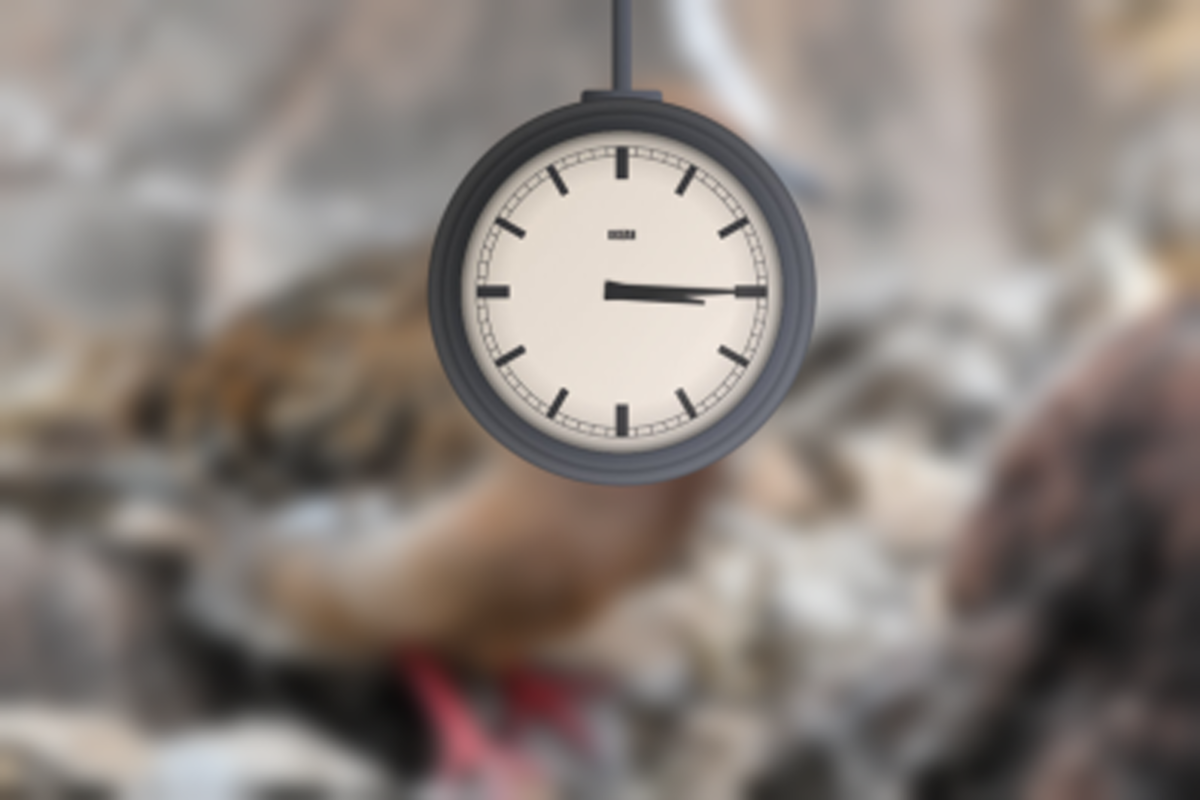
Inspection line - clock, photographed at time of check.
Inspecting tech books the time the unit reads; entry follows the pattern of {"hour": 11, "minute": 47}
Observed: {"hour": 3, "minute": 15}
